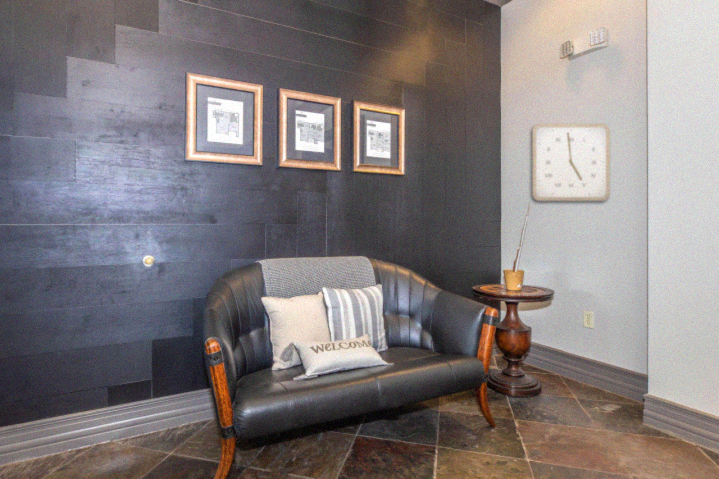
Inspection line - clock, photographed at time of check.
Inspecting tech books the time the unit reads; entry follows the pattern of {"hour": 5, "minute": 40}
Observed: {"hour": 4, "minute": 59}
